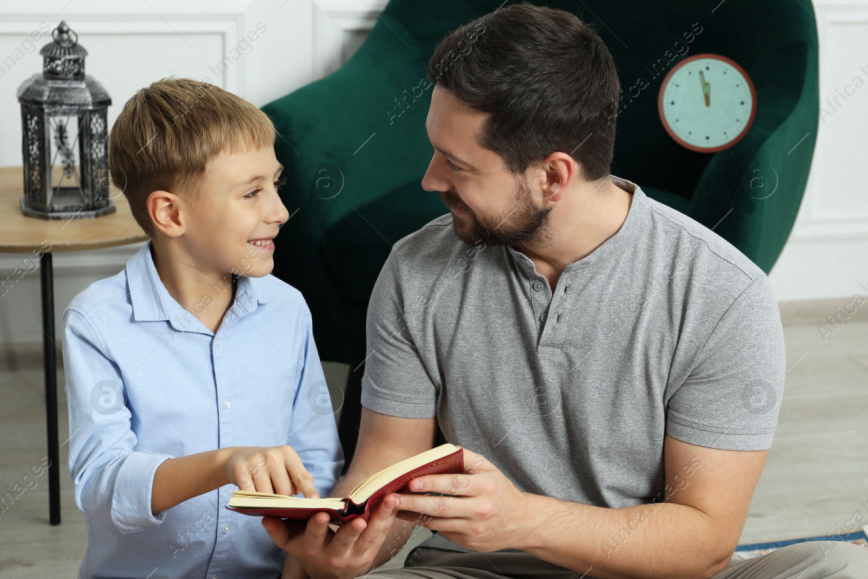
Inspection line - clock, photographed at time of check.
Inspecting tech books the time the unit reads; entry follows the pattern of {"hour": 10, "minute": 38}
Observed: {"hour": 11, "minute": 58}
